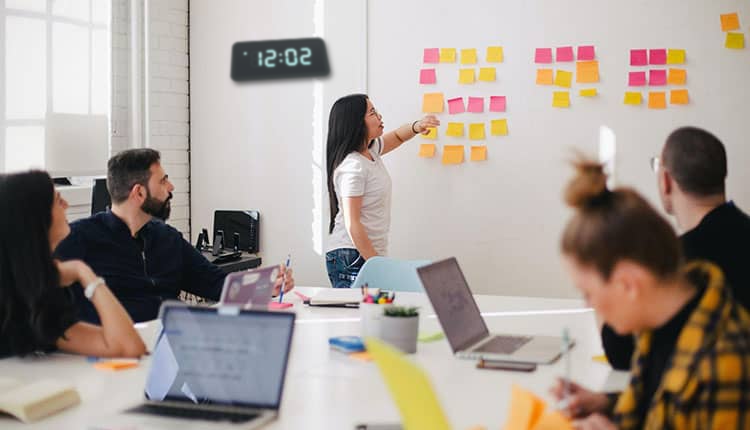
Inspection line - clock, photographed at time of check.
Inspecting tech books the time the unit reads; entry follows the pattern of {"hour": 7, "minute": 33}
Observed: {"hour": 12, "minute": 2}
